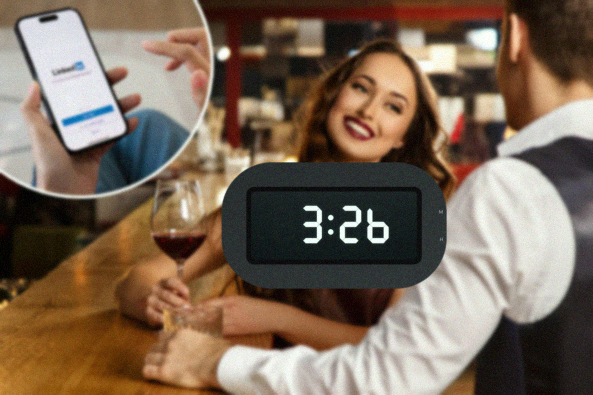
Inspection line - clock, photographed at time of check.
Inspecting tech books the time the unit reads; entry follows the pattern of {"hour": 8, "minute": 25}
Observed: {"hour": 3, "minute": 26}
